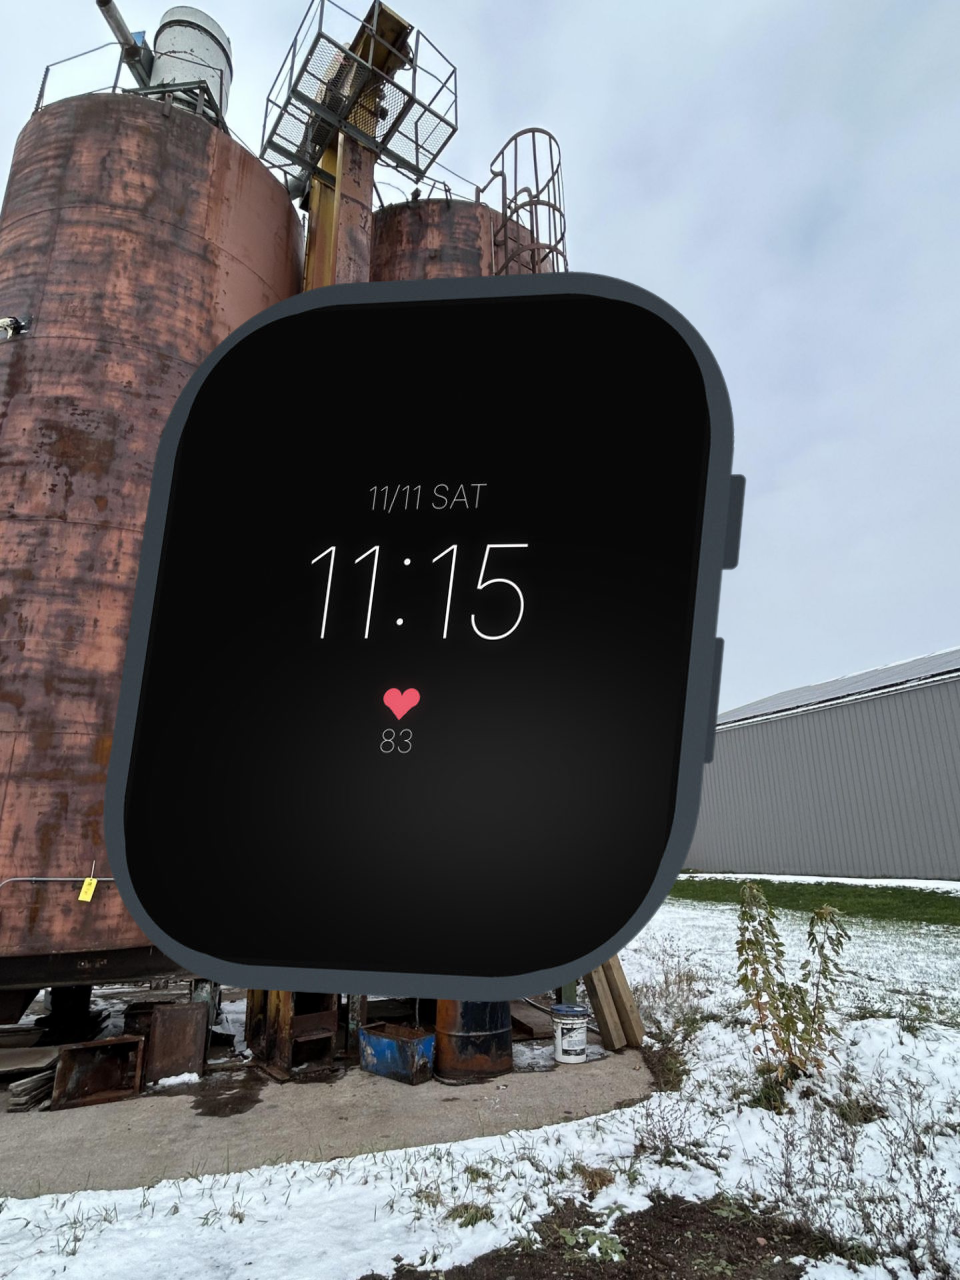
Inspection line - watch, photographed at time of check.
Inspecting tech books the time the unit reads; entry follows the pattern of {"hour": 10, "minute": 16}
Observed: {"hour": 11, "minute": 15}
